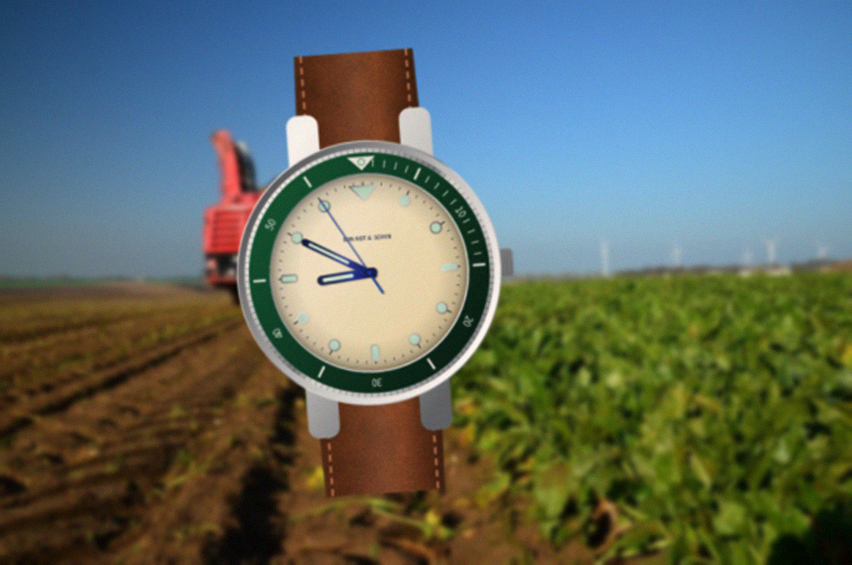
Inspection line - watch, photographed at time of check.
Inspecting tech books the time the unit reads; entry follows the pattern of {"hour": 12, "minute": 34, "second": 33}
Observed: {"hour": 8, "minute": 49, "second": 55}
